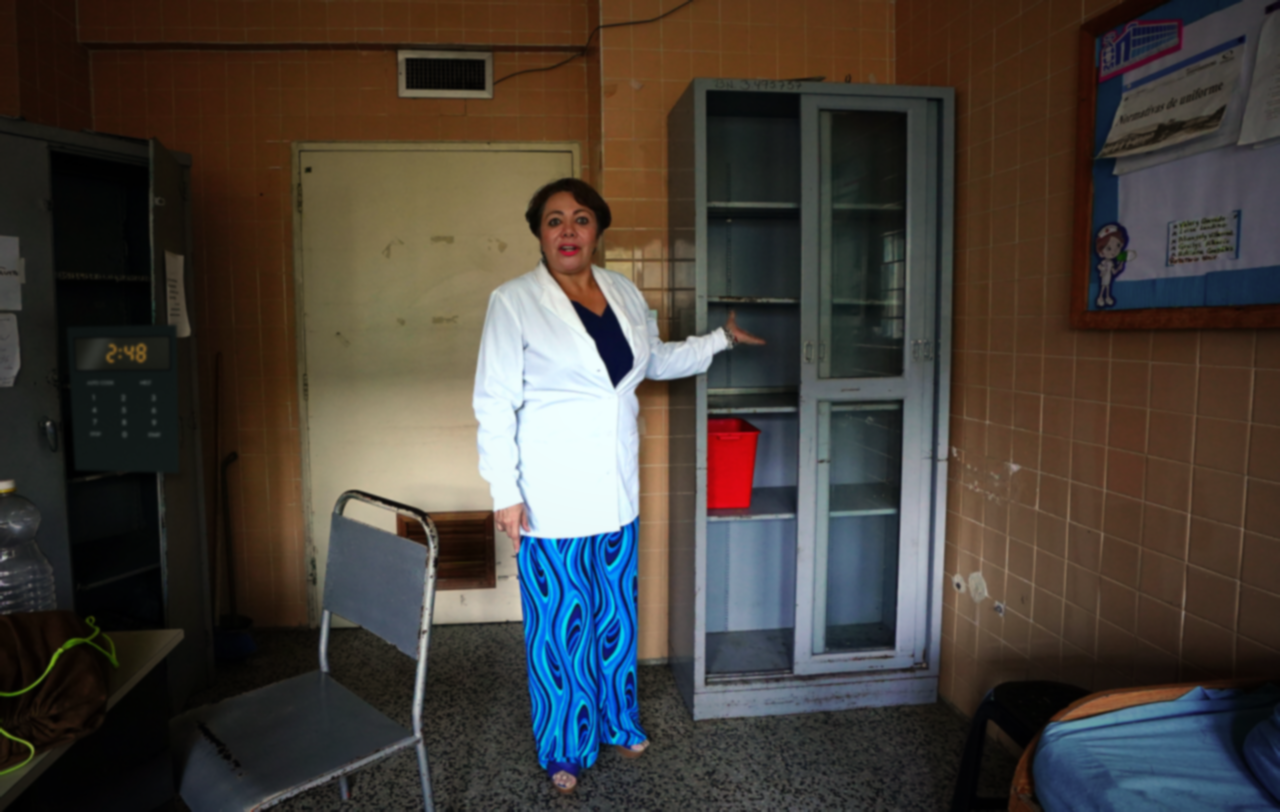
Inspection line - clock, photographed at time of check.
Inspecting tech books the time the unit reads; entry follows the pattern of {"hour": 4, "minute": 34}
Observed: {"hour": 2, "minute": 48}
